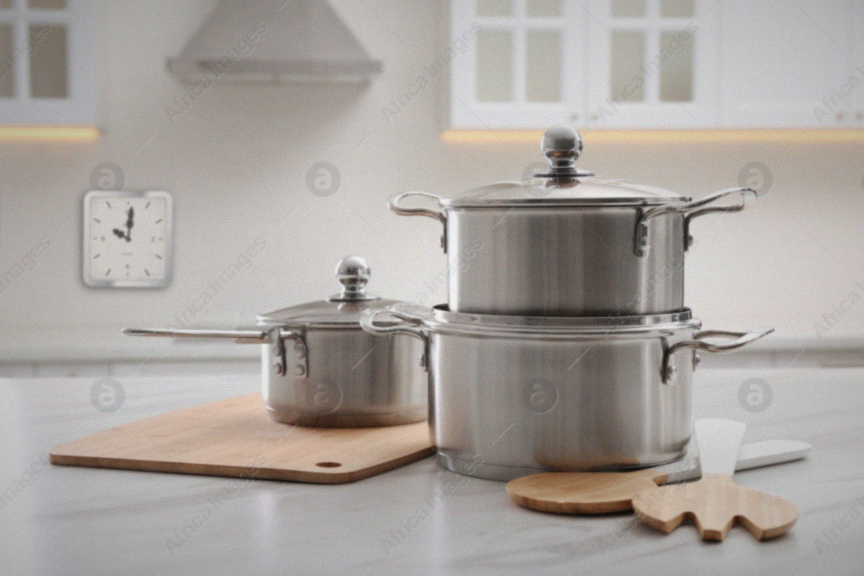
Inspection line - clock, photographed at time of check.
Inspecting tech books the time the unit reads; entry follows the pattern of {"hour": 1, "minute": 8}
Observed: {"hour": 10, "minute": 1}
